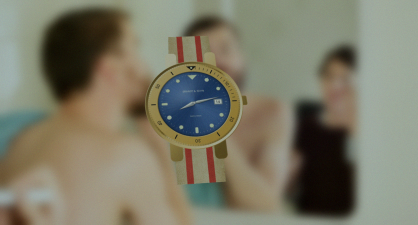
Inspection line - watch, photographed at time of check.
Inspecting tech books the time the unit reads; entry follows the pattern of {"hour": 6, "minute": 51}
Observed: {"hour": 8, "minute": 13}
